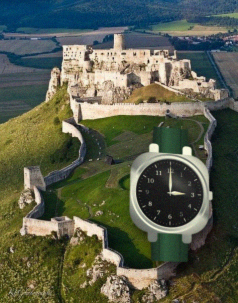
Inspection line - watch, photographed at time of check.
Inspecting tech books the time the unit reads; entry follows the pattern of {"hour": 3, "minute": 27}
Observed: {"hour": 3, "minute": 0}
